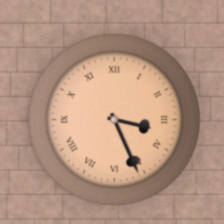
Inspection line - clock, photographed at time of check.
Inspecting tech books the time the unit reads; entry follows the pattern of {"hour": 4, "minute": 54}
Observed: {"hour": 3, "minute": 26}
